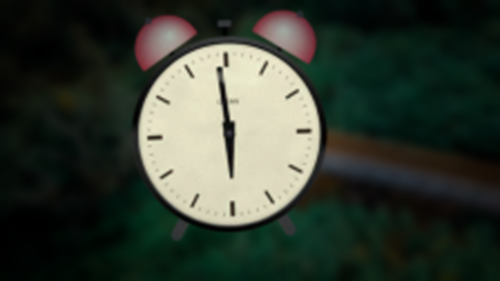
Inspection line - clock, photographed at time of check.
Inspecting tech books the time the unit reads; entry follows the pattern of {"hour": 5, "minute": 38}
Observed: {"hour": 5, "minute": 59}
